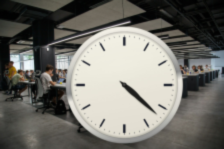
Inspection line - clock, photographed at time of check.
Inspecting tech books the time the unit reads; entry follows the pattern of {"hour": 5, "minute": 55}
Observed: {"hour": 4, "minute": 22}
